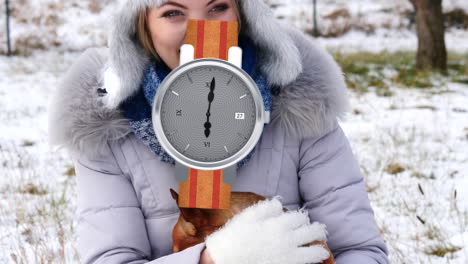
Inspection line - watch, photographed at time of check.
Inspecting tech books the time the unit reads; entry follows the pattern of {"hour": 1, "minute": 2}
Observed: {"hour": 6, "minute": 1}
